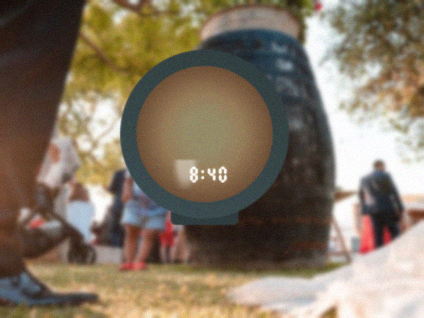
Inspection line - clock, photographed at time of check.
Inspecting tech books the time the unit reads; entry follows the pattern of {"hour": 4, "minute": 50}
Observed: {"hour": 8, "minute": 40}
